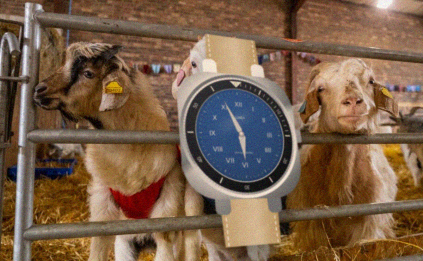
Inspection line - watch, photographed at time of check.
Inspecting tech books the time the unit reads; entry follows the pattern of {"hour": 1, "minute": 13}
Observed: {"hour": 5, "minute": 56}
